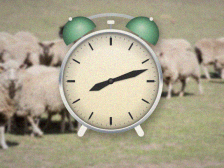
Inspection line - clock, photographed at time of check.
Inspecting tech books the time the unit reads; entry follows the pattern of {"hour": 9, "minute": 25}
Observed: {"hour": 8, "minute": 12}
